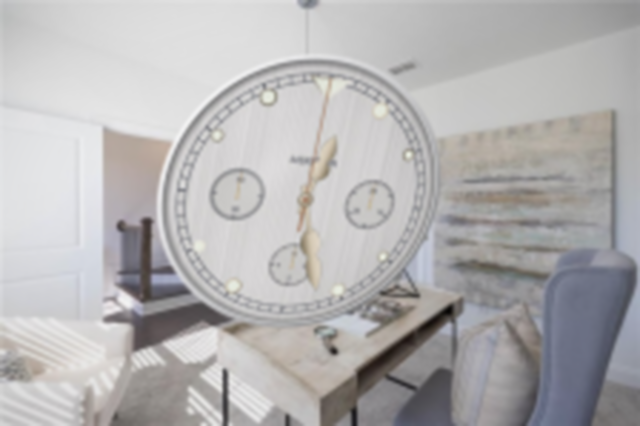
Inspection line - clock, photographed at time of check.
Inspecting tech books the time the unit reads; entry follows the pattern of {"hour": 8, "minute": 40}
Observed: {"hour": 12, "minute": 27}
